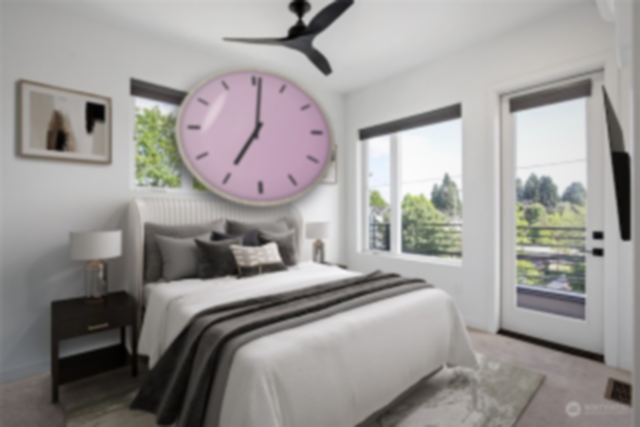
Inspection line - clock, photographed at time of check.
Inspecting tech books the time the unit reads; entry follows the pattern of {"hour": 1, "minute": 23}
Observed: {"hour": 7, "minute": 1}
